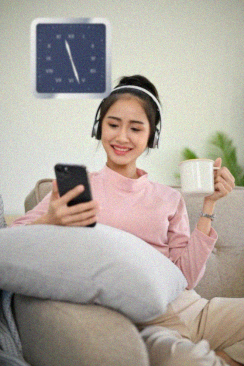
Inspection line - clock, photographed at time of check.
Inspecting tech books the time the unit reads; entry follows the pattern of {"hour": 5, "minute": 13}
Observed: {"hour": 11, "minute": 27}
